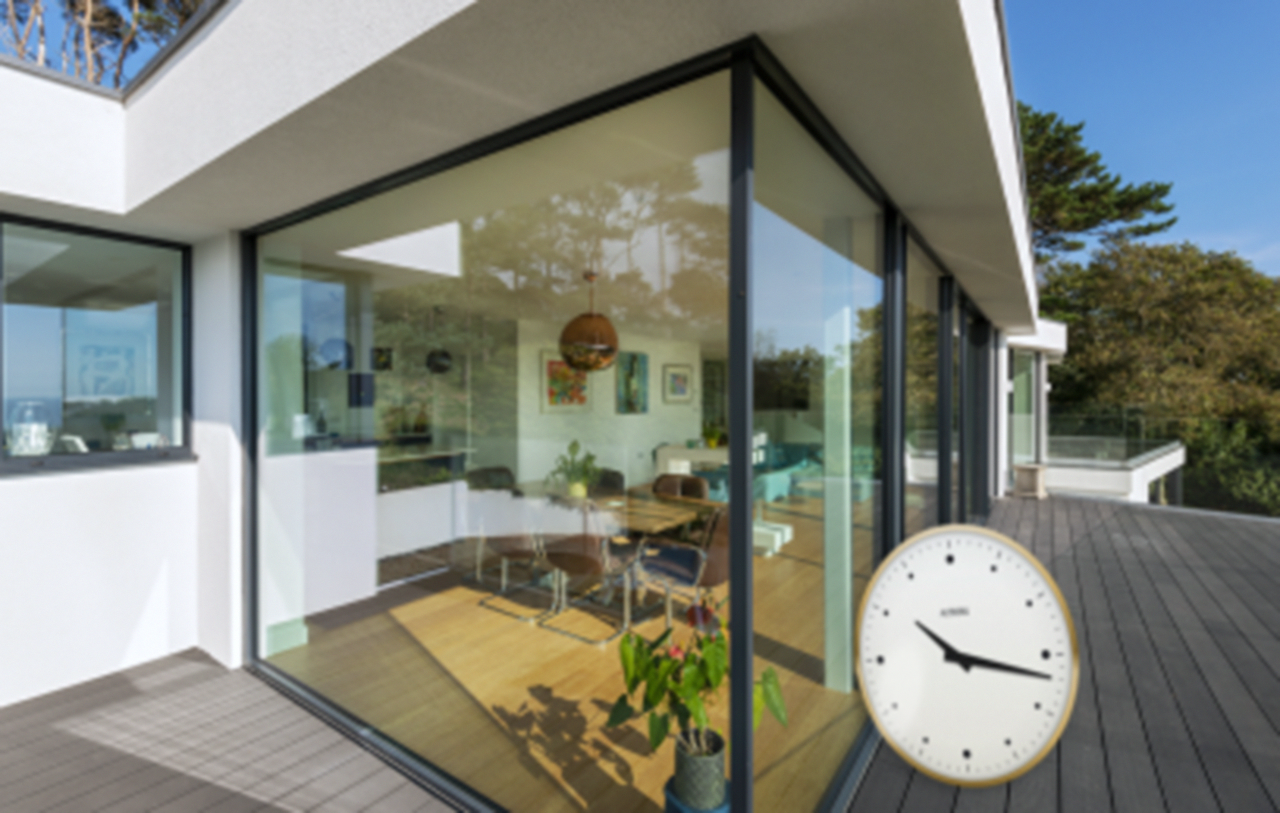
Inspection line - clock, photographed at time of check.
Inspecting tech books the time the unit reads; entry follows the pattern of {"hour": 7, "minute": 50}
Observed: {"hour": 10, "minute": 17}
